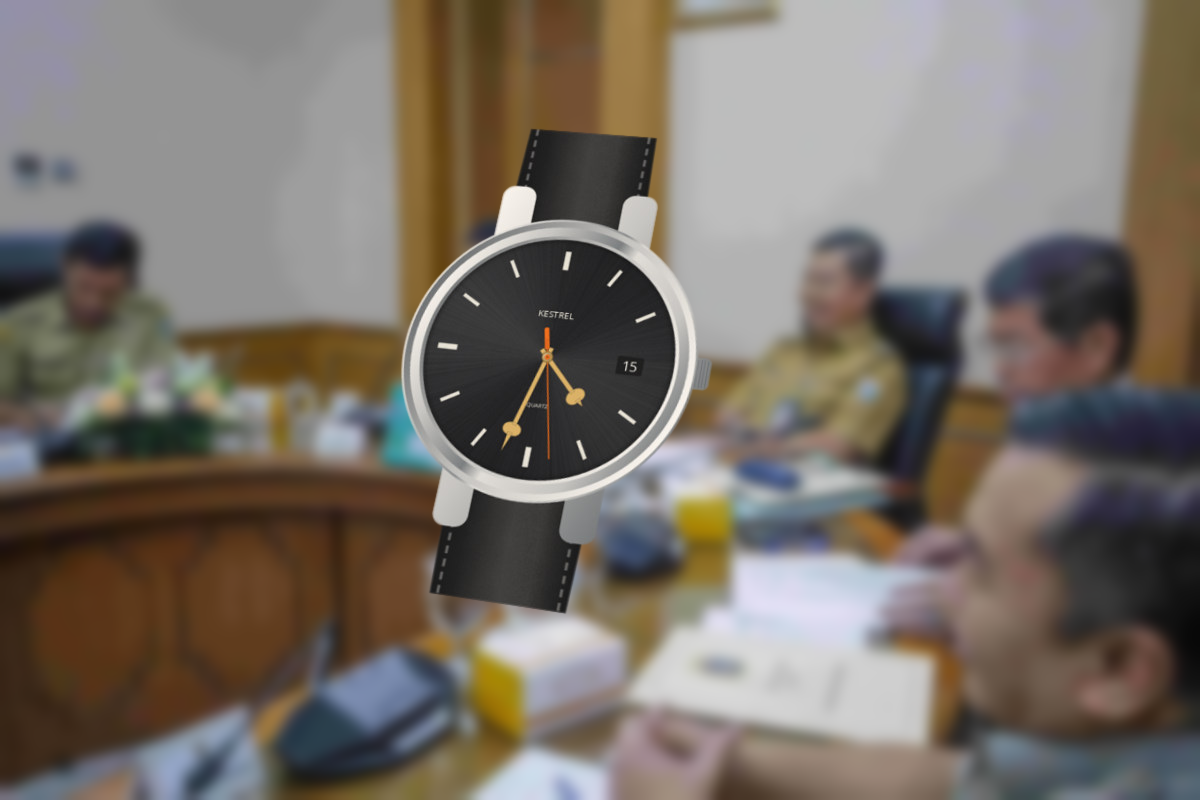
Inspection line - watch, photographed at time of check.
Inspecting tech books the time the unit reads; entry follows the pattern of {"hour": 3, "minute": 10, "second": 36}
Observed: {"hour": 4, "minute": 32, "second": 28}
